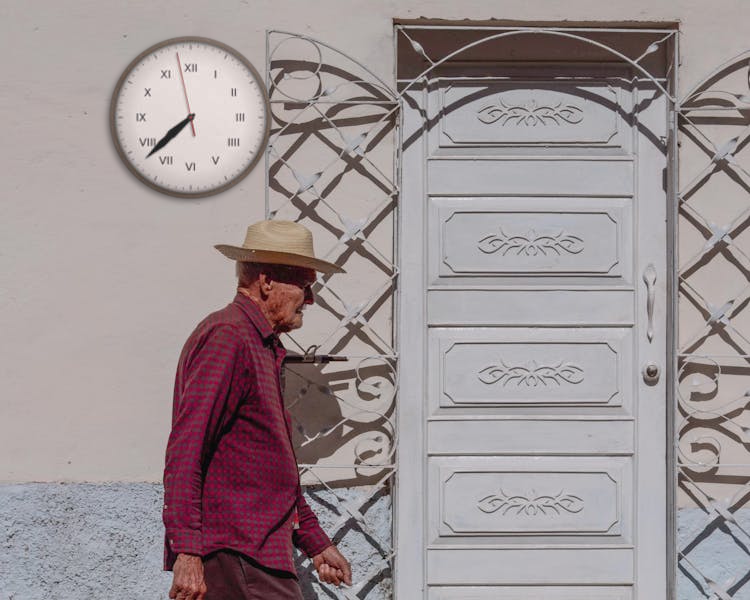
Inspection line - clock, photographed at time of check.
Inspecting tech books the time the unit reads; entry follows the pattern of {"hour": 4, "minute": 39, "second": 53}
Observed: {"hour": 7, "minute": 37, "second": 58}
